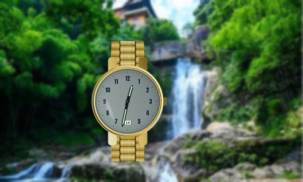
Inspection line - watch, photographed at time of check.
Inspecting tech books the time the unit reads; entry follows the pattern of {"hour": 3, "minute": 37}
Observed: {"hour": 12, "minute": 32}
